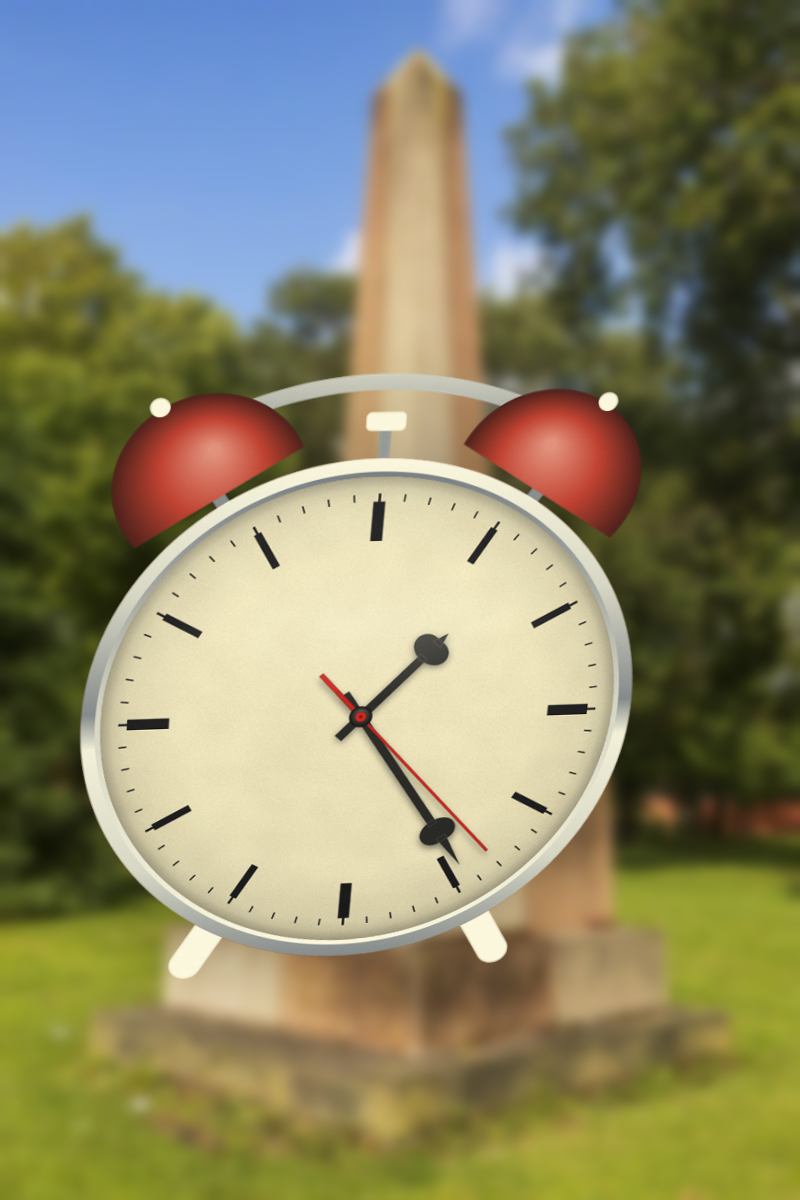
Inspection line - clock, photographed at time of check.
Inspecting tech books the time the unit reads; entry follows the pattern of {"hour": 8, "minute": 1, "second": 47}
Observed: {"hour": 1, "minute": 24, "second": 23}
